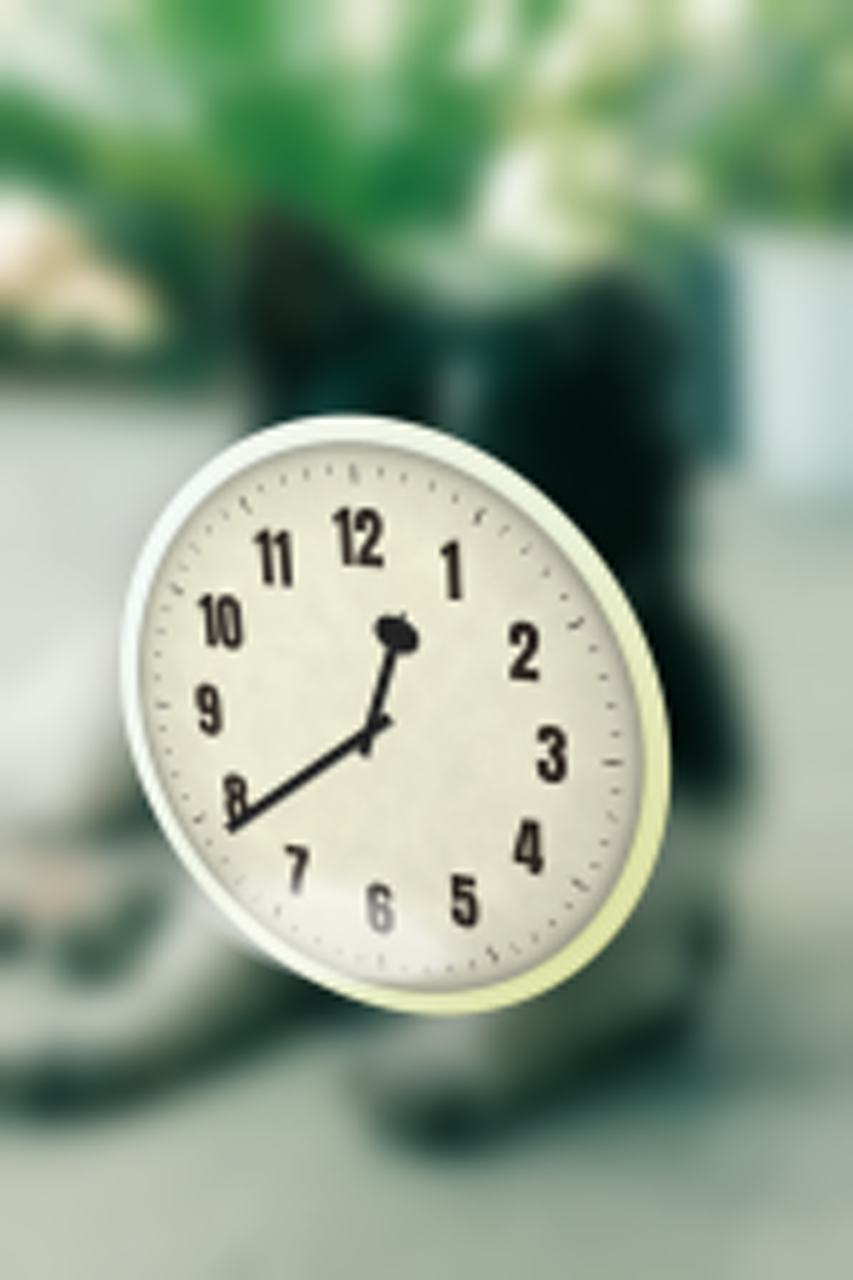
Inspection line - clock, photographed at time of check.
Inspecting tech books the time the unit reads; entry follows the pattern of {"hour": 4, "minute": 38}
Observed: {"hour": 12, "minute": 39}
